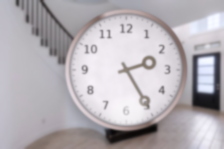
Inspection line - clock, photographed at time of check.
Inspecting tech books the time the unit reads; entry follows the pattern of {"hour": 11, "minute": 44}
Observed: {"hour": 2, "minute": 25}
